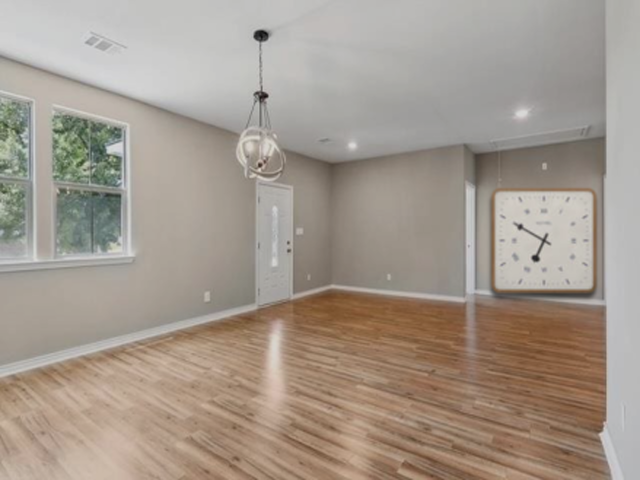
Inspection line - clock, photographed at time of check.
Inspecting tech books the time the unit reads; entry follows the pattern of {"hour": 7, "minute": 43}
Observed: {"hour": 6, "minute": 50}
